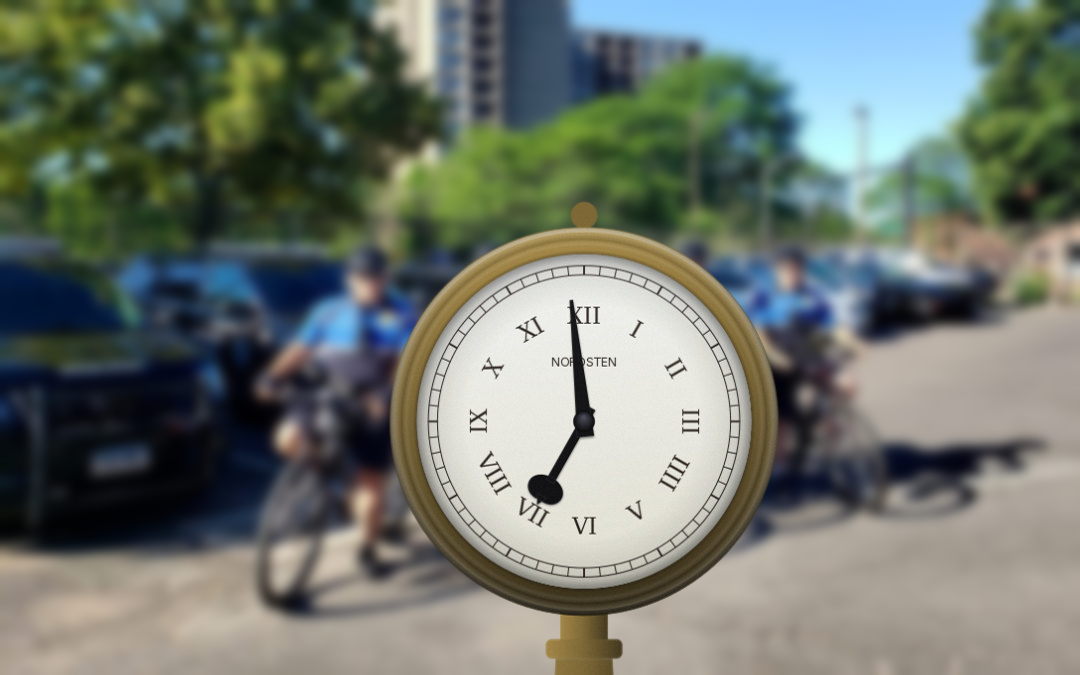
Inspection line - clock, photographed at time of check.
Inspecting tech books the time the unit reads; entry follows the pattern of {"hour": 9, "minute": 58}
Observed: {"hour": 6, "minute": 59}
